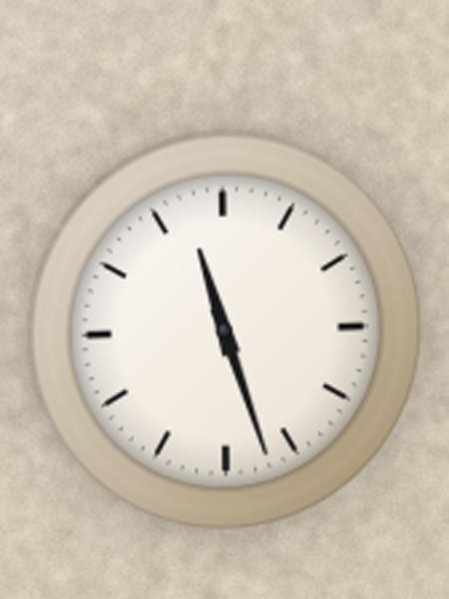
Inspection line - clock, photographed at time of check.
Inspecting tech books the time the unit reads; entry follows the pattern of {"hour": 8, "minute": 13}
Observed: {"hour": 11, "minute": 27}
